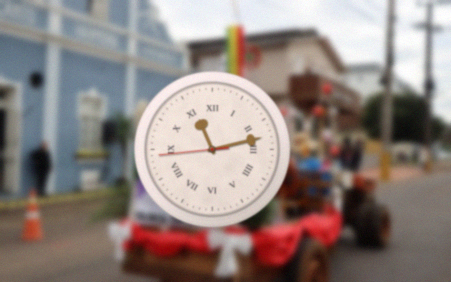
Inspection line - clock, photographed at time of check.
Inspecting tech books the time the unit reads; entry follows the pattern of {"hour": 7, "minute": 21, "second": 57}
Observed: {"hour": 11, "minute": 12, "second": 44}
